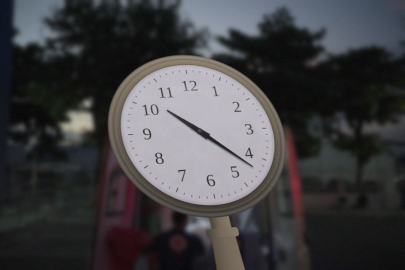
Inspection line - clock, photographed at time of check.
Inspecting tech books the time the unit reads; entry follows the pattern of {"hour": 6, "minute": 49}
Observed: {"hour": 10, "minute": 22}
